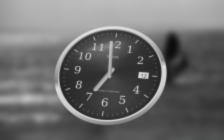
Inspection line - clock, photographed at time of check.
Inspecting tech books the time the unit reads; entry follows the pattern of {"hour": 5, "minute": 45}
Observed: {"hour": 6, "minute": 59}
